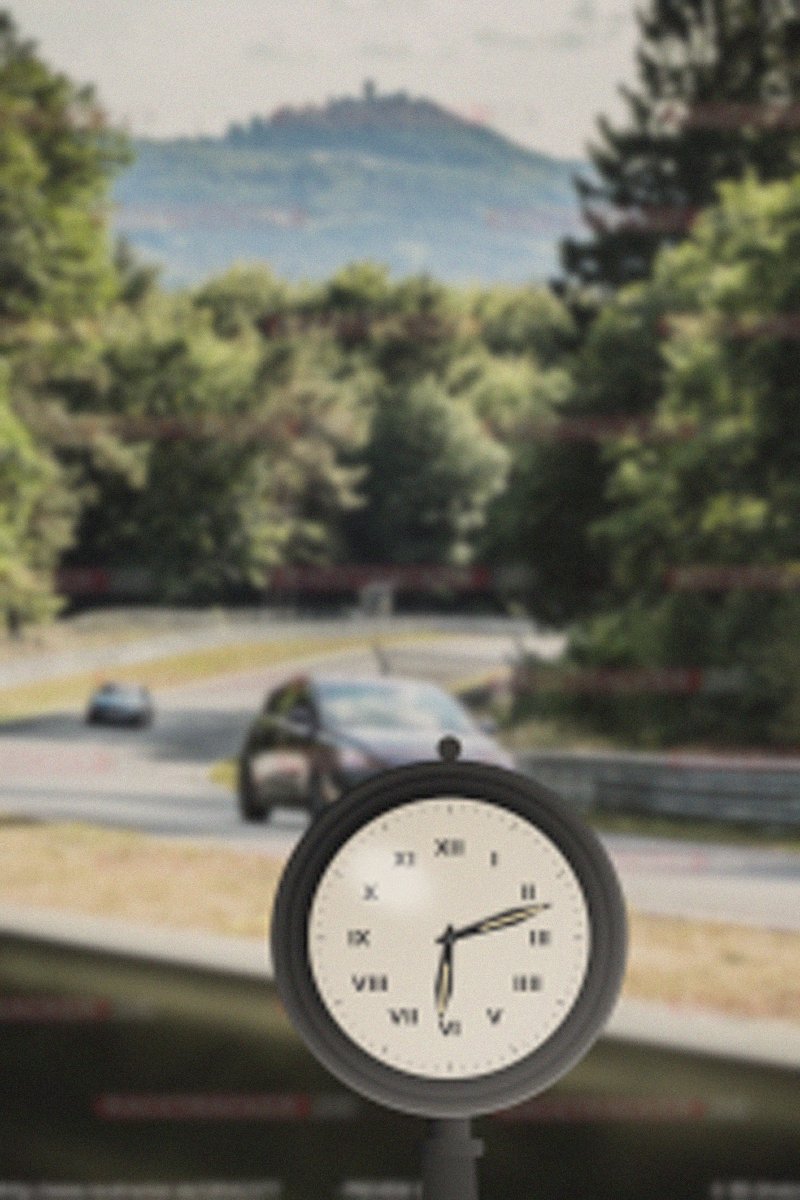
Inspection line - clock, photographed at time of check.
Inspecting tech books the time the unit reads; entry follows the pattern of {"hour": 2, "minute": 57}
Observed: {"hour": 6, "minute": 12}
